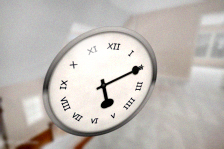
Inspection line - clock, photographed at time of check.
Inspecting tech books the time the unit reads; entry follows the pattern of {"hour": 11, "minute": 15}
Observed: {"hour": 5, "minute": 10}
